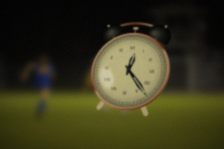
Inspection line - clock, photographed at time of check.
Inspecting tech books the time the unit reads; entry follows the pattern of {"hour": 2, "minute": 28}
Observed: {"hour": 12, "minute": 23}
